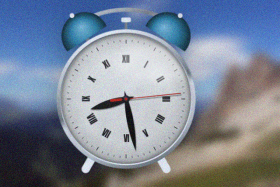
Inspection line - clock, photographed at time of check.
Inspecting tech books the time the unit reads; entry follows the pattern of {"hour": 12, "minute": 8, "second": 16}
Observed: {"hour": 8, "minute": 28, "second": 14}
